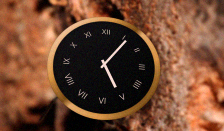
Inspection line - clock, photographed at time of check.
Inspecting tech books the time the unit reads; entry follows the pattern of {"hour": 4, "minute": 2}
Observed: {"hour": 5, "minute": 6}
